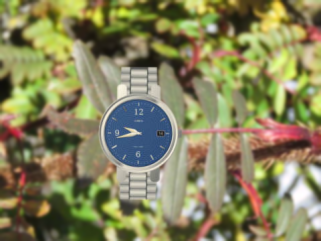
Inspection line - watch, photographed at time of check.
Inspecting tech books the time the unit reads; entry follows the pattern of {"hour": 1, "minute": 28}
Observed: {"hour": 9, "minute": 43}
